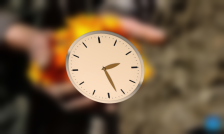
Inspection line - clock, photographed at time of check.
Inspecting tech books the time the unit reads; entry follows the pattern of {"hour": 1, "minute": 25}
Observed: {"hour": 2, "minute": 27}
